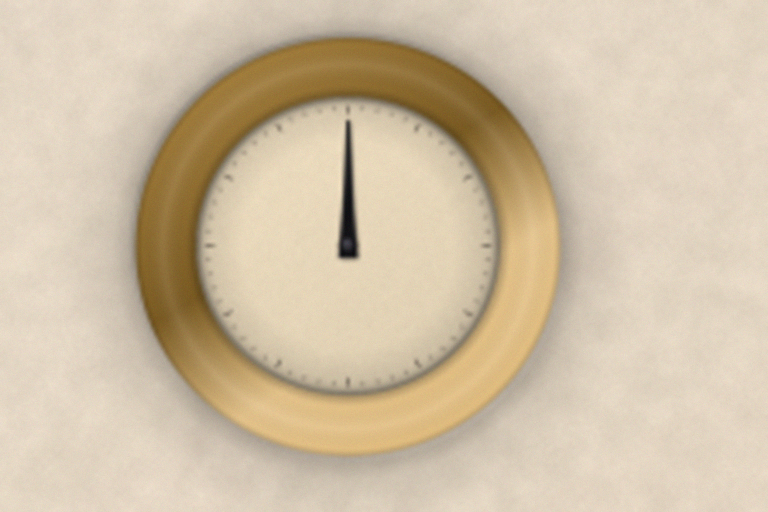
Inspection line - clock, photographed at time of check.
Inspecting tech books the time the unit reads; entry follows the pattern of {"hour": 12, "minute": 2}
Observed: {"hour": 12, "minute": 0}
